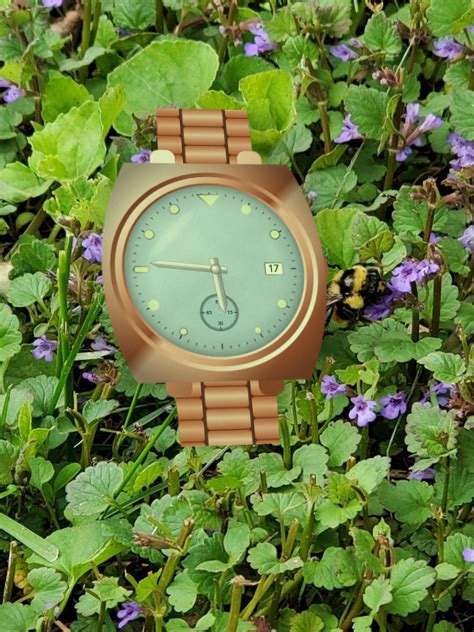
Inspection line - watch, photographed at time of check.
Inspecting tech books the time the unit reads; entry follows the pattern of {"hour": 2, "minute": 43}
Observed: {"hour": 5, "minute": 46}
